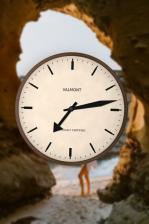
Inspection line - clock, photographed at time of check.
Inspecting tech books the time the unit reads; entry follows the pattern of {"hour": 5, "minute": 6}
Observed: {"hour": 7, "minute": 13}
